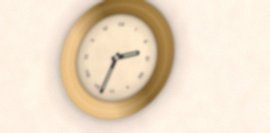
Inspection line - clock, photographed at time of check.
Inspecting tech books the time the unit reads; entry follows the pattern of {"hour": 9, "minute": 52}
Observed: {"hour": 2, "minute": 33}
